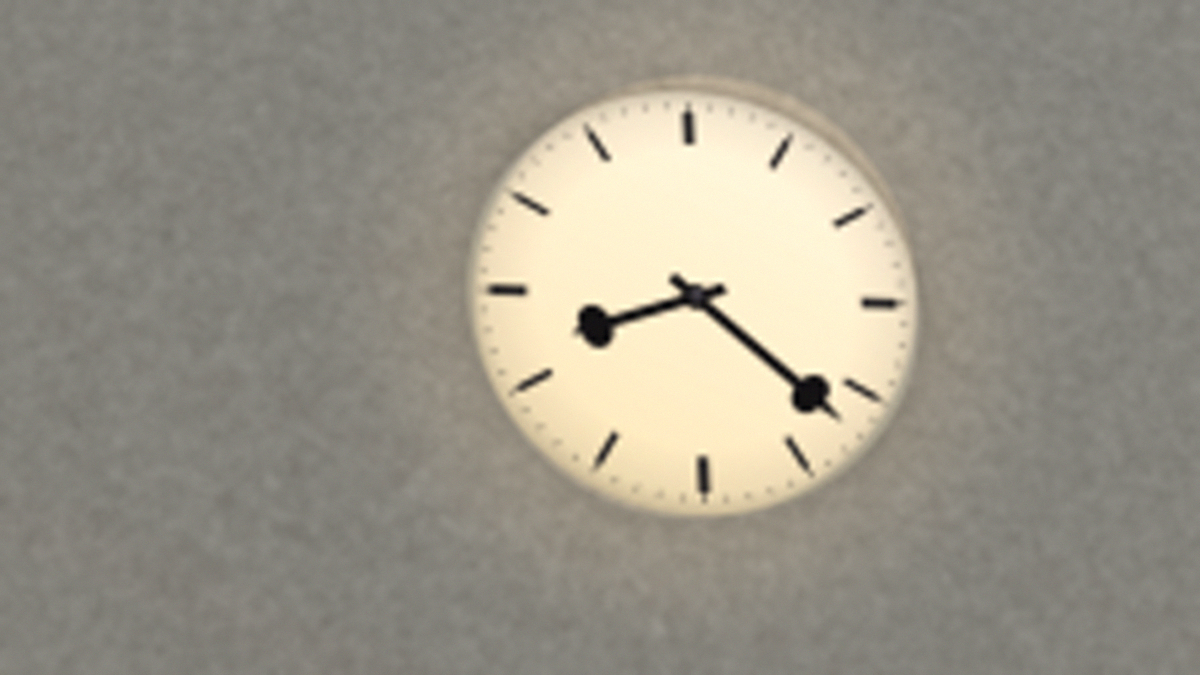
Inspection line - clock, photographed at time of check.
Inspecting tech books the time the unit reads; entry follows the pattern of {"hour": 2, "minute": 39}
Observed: {"hour": 8, "minute": 22}
